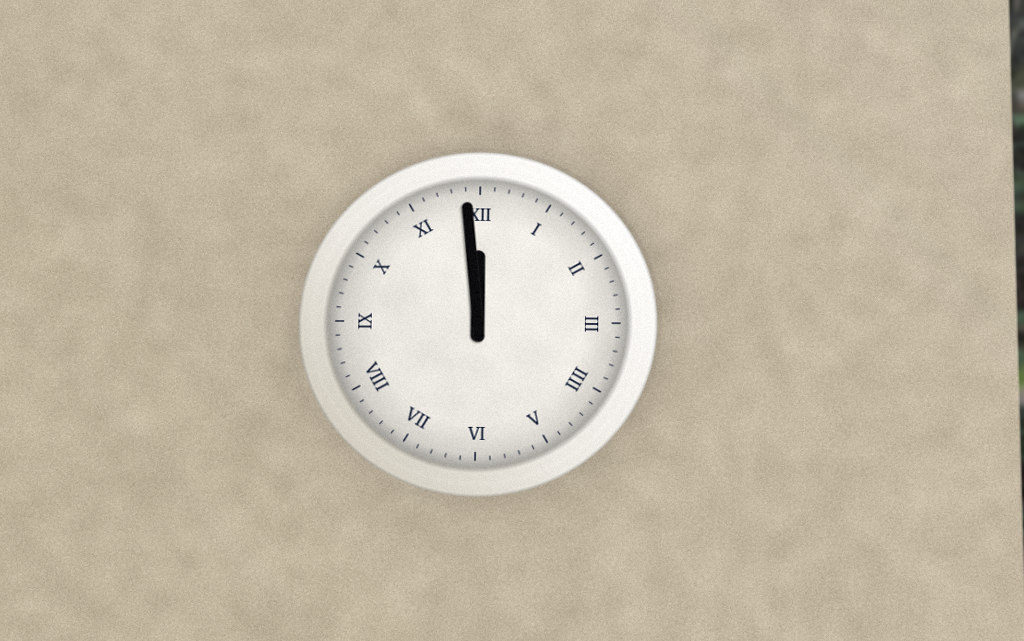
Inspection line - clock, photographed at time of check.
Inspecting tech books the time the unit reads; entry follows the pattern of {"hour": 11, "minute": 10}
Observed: {"hour": 11, "minute": 59}
